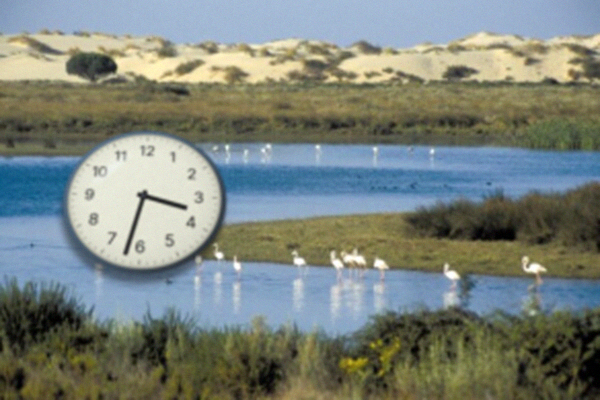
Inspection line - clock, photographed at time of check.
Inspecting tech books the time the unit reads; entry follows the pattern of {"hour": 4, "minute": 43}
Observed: {"hour": 3, "minute": 32}
